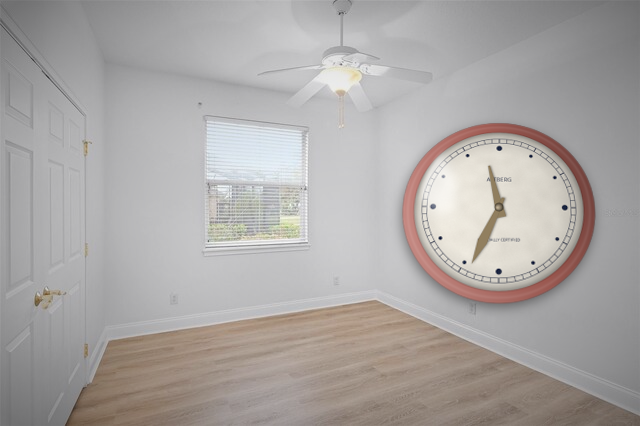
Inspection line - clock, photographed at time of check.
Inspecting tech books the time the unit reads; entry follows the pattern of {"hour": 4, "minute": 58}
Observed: {"hour": 11, "minute": 34}
